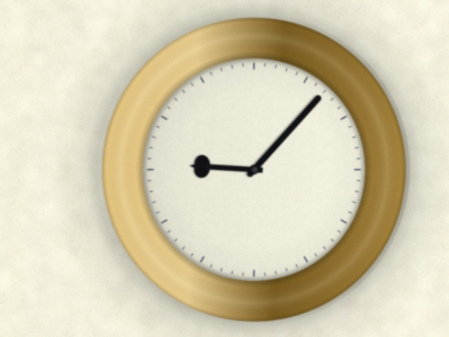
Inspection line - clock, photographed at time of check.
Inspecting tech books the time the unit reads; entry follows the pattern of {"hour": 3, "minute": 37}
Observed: {"hour": 9, "minute": 7}
